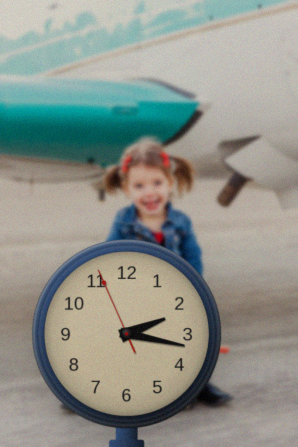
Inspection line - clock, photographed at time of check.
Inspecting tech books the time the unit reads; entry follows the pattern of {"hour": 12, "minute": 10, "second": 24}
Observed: {"hour": 2, "minute": 16, "second": 56}
